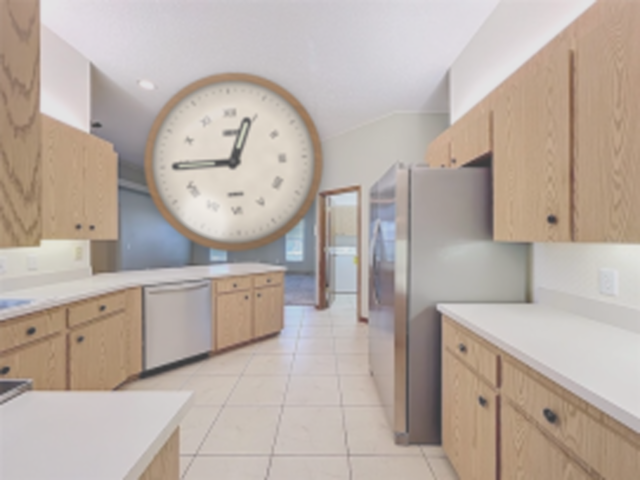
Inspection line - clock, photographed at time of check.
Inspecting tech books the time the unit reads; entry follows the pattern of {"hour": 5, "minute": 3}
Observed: {"hour": 12, "minute": 45}
